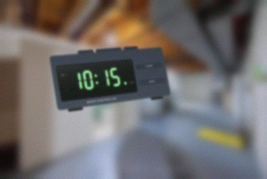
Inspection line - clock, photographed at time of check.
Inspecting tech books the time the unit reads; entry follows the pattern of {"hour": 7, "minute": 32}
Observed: {"hour": 10, "minute": 15}
